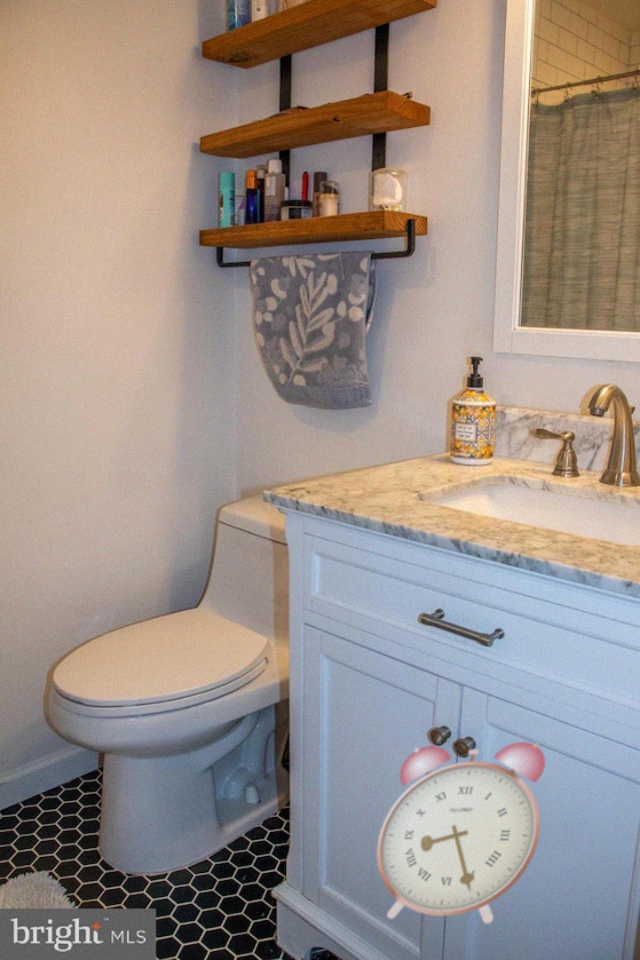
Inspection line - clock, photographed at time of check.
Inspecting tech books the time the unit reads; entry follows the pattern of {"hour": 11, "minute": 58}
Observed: {"hour": 8, "minute": 26}
